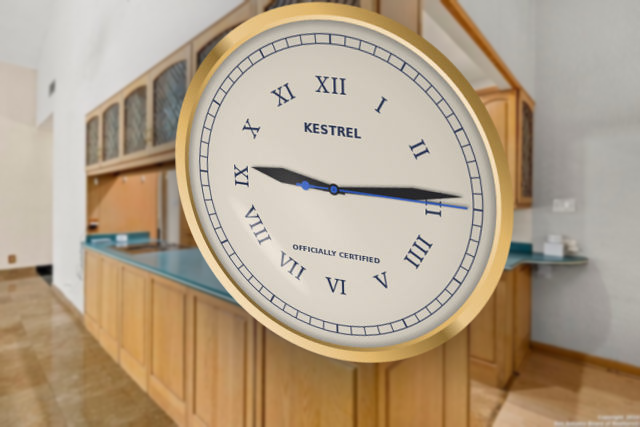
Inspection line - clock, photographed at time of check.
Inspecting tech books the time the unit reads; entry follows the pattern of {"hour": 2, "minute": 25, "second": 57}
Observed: {"hour": 9, "minute": 14, "second": 15}
